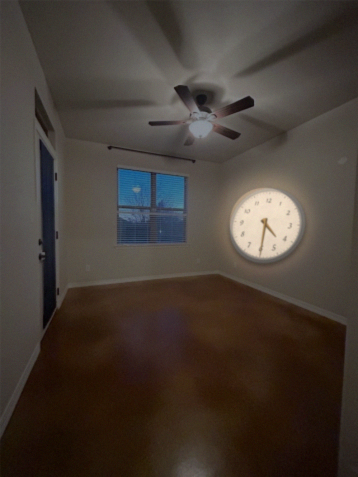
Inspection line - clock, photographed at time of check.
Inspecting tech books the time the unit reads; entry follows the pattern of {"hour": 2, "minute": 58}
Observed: {"hour": 4, "minute": 30}
